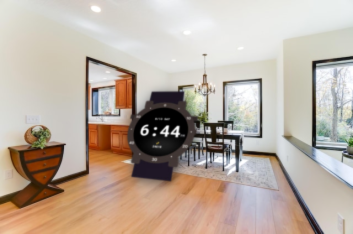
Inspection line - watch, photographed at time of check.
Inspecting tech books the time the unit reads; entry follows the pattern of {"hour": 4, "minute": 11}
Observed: {"hour": 6, "minute": 44}
